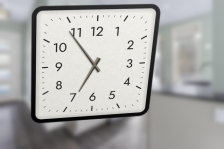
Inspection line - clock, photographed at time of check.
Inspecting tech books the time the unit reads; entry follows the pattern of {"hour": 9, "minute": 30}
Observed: {"hour": 6, "minute": 54}
